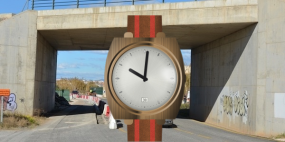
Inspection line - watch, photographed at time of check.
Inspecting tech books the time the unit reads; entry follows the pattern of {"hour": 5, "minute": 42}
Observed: {"hour": 10, "minute": 1}
